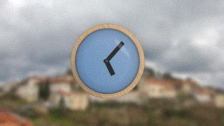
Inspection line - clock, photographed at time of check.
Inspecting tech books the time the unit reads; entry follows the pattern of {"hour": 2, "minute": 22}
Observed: {"hour": 5, "minute": 7}
